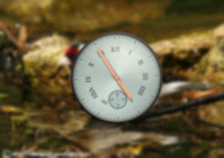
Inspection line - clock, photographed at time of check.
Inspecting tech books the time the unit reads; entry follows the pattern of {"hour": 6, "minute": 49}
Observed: {"hour": 4, "minute": 55}
